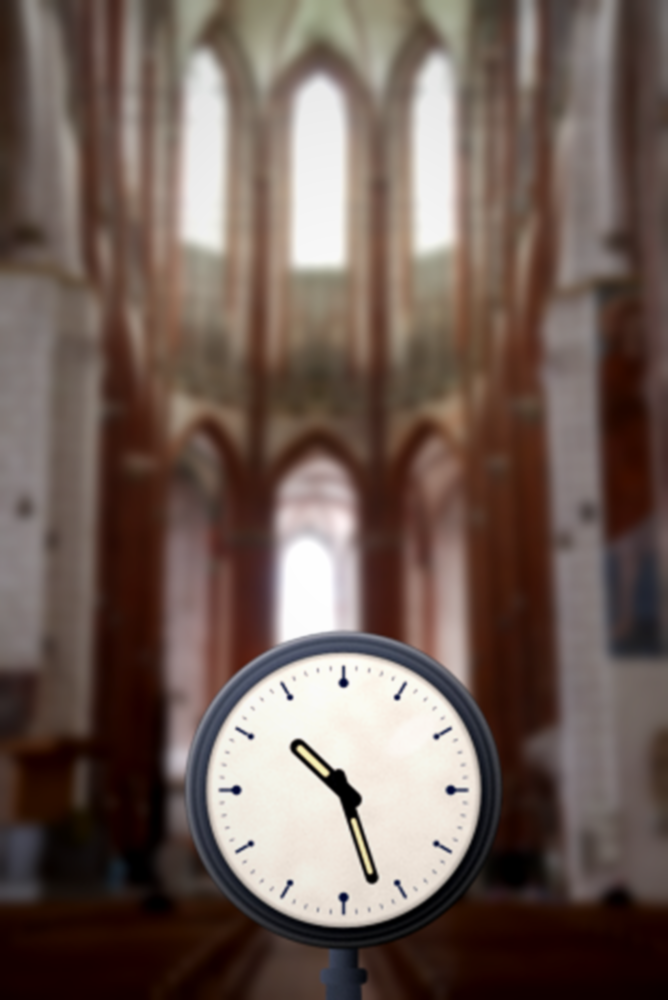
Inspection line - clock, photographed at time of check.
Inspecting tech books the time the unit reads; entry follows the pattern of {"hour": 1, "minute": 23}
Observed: {"hour": 10, "minute": 27}
